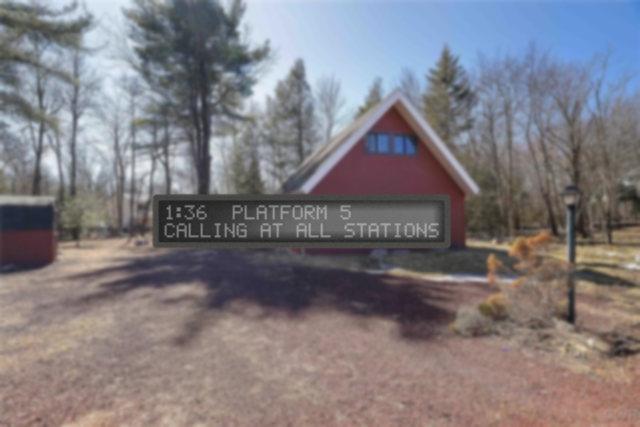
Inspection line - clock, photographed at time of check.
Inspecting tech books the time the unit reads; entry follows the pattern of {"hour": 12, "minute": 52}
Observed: {"hour": 1, "minute": 36}
